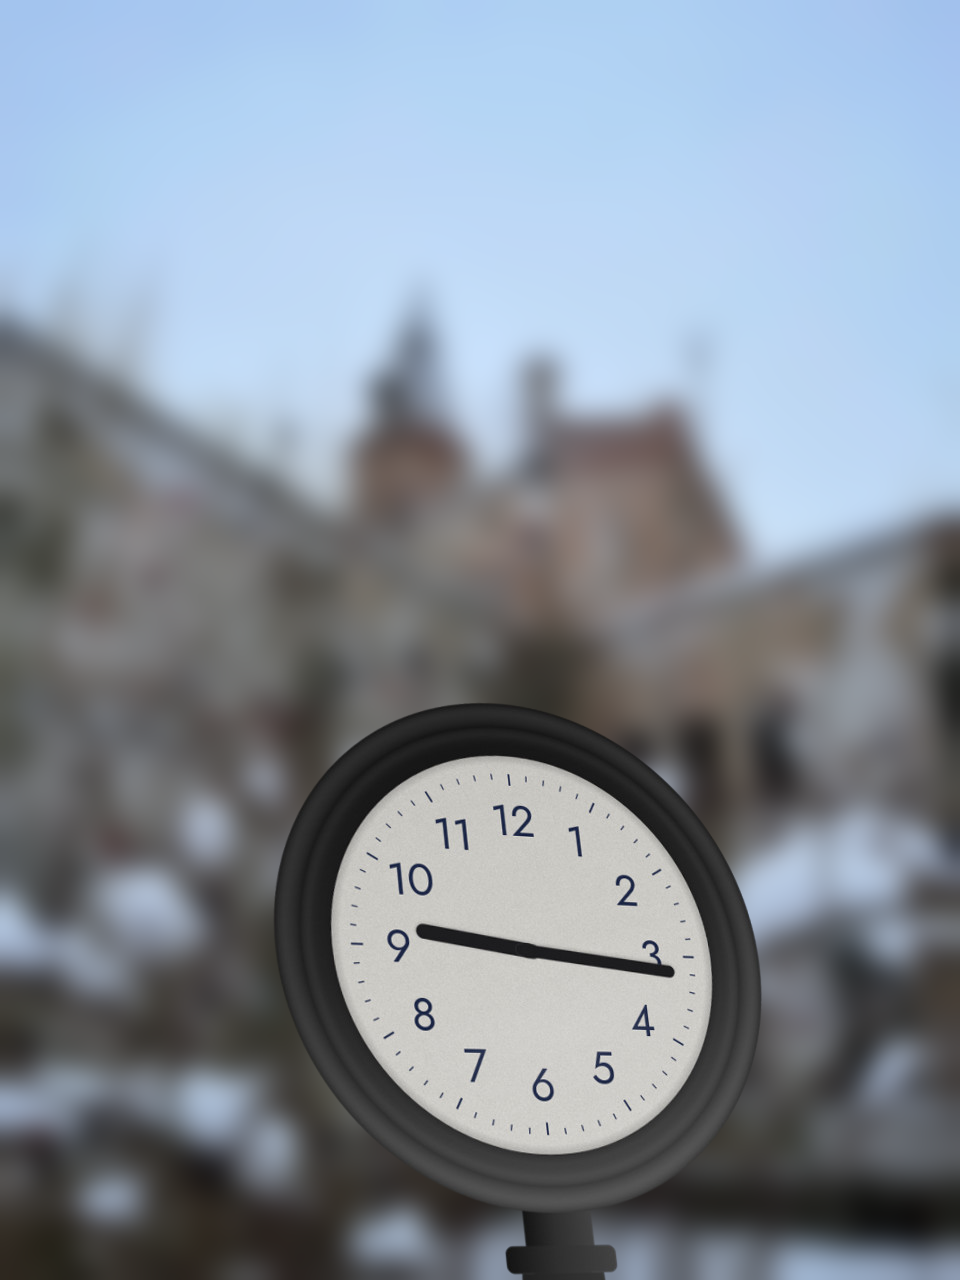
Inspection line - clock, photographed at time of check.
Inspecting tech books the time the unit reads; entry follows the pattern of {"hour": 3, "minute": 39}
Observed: {"hour": 9, "minute": 16}
